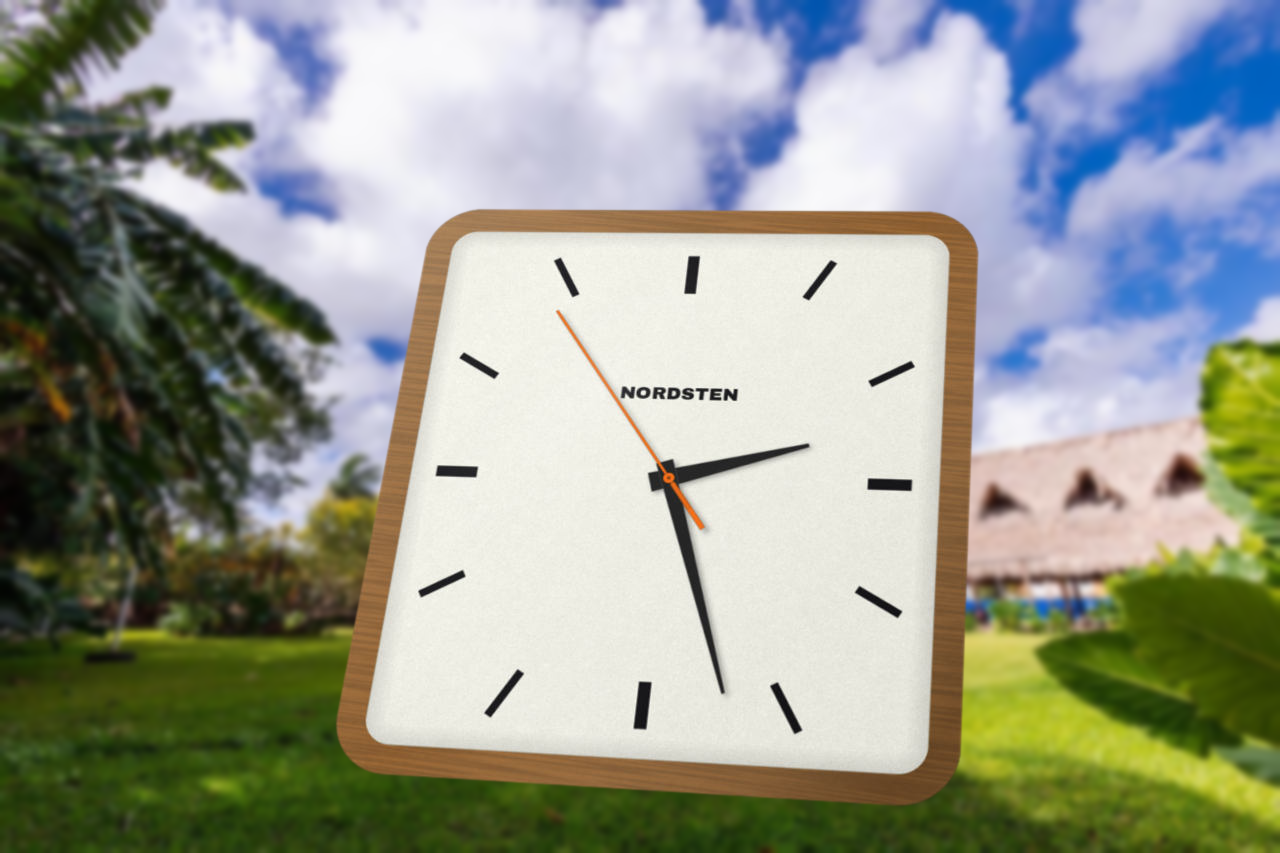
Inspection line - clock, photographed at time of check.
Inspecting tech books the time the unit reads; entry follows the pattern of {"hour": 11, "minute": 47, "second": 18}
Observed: {"hour": 2, "minute": 26, "second": 54}
